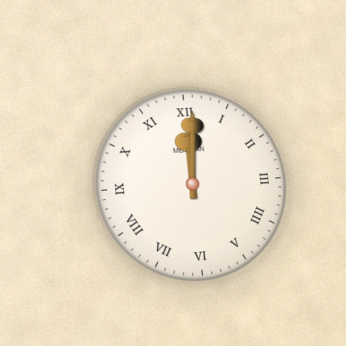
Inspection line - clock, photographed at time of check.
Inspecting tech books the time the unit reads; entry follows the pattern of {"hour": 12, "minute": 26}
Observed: {"hour": 12, "minute": 1}
